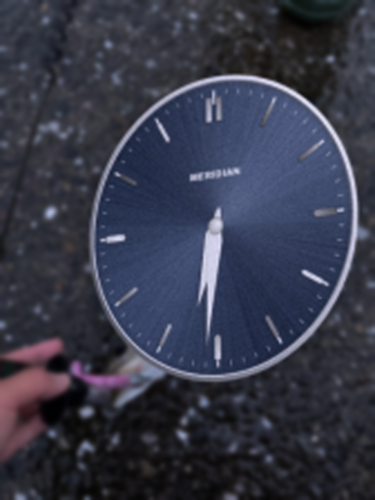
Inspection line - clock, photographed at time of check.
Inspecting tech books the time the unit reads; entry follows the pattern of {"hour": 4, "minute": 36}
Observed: {"hour": 6, "minute": 31}
